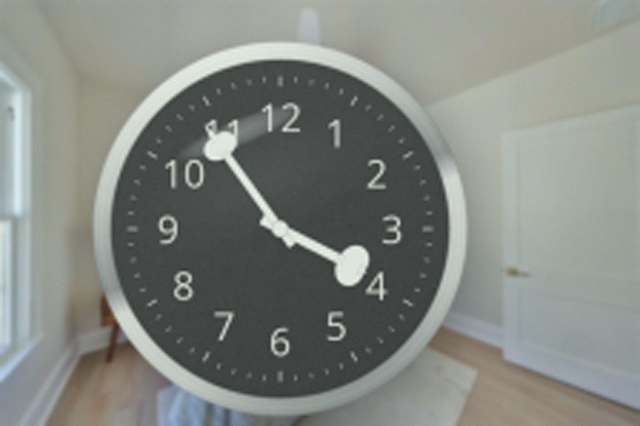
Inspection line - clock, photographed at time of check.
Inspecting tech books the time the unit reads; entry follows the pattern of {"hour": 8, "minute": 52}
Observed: {"hour": 3, "minute": 54}
